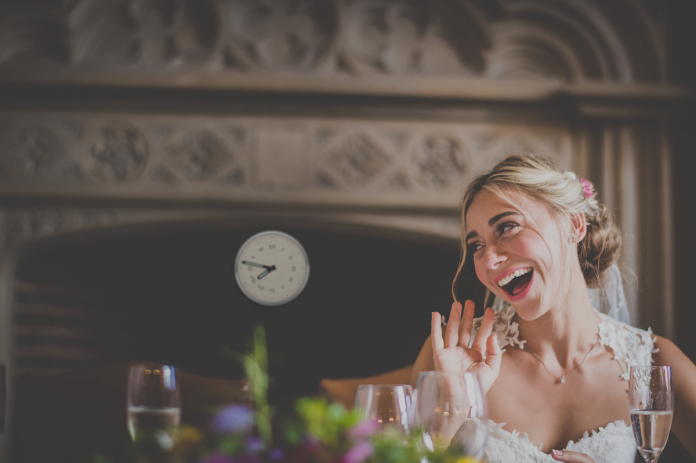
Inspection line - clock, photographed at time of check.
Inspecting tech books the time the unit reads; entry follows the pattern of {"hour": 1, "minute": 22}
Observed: {"hour": 7, "minute": 47}
